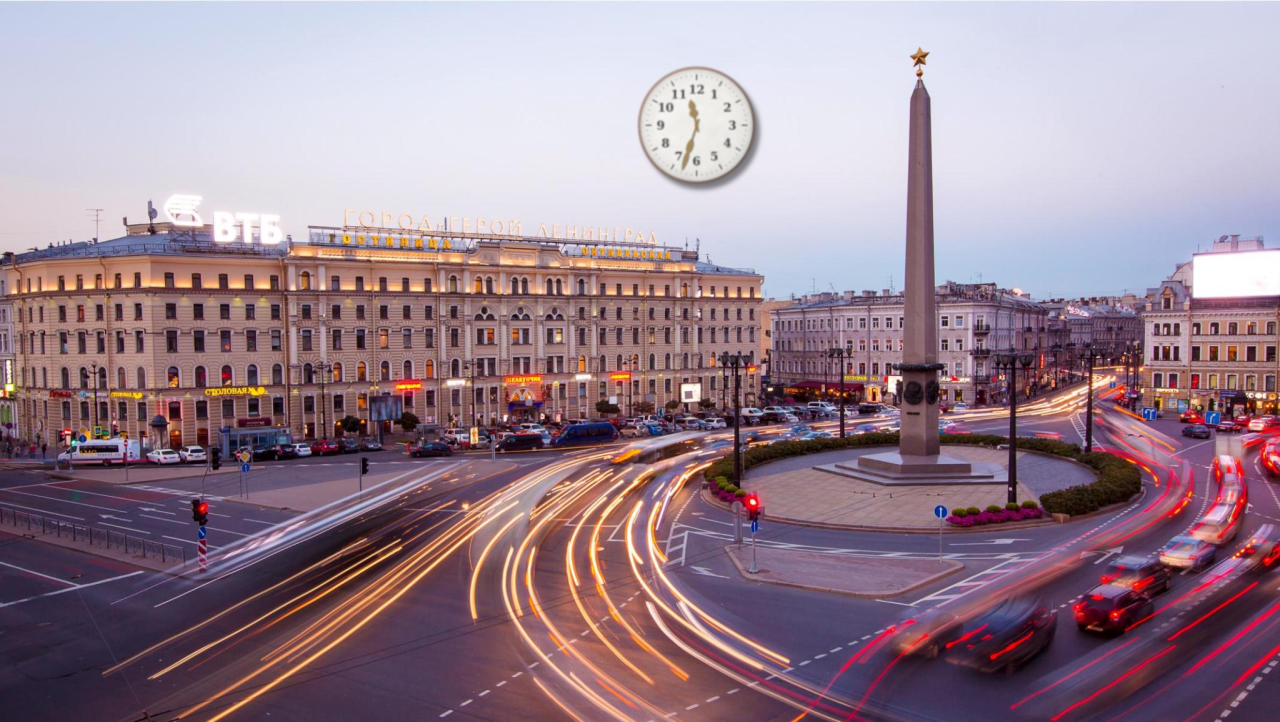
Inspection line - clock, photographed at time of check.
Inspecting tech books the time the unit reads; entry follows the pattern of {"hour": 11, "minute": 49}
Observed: {"hour": 11, "minute": 33}
